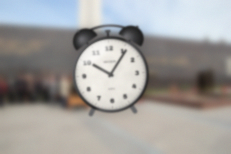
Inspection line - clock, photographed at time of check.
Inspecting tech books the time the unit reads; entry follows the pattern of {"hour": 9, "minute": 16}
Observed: {"hour": 10, "minute": 6}
